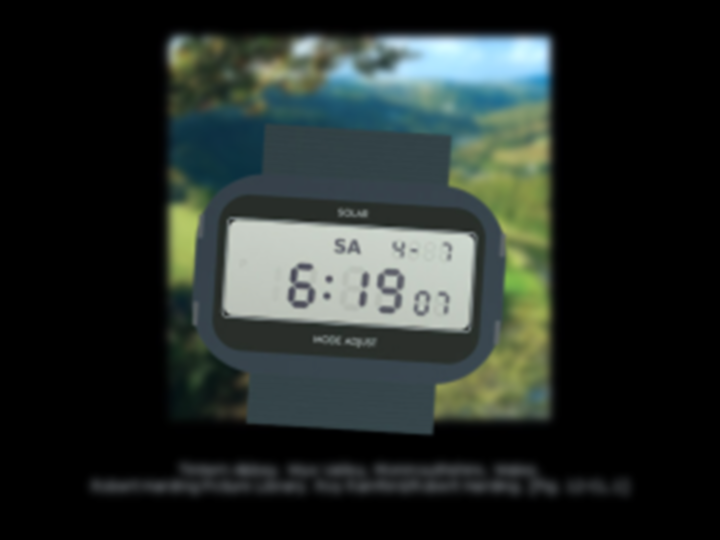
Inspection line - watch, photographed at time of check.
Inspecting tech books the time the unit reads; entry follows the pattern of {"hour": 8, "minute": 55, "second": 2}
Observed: {"hour": 6, "minute": 19, "second": 7}
